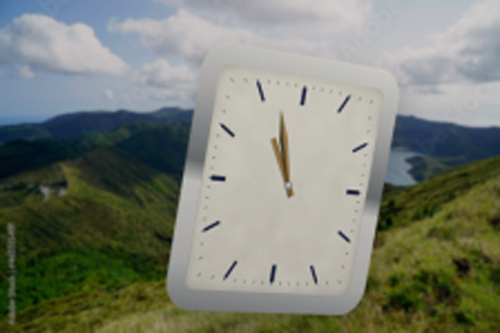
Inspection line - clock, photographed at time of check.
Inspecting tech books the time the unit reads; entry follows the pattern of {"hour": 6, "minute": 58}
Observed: {"hour": 10, "minute": 57}
